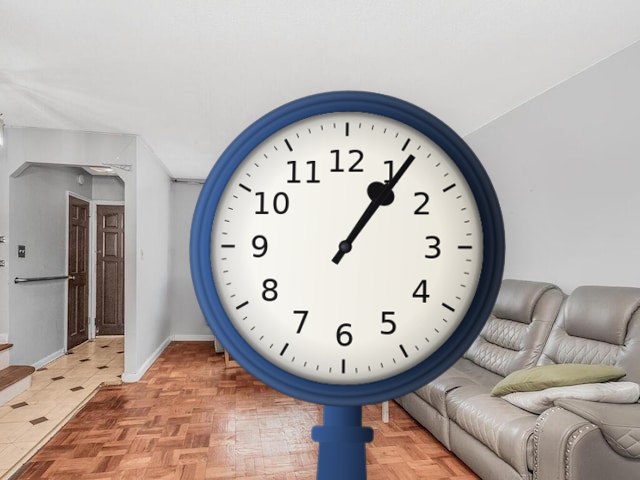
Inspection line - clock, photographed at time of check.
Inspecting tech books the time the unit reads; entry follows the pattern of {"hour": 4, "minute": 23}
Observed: {"hour": 1, "minute": 6}
